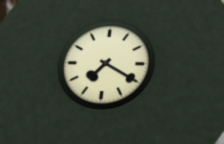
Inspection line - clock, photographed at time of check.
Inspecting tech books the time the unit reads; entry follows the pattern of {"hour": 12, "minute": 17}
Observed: {"hour": 7, "minute": 20}
